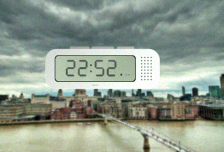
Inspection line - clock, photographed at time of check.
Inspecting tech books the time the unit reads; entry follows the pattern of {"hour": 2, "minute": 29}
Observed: {"hour": 22, "minute": 52}
